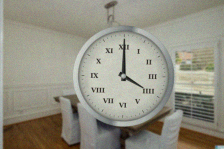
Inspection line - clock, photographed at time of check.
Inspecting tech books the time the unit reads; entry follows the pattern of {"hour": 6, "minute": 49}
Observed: {"hour": 4, "minute": 0}
